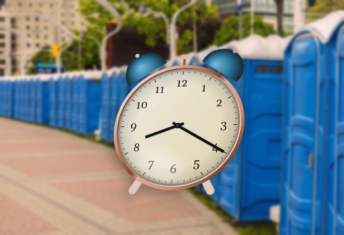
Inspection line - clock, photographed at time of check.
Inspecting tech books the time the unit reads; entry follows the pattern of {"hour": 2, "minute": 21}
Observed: {"hour": 8, "minute": 20}
